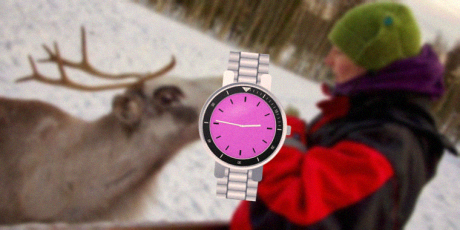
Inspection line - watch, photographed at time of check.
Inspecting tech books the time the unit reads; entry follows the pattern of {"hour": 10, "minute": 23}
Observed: {"hour": 2, "minute": 46}
